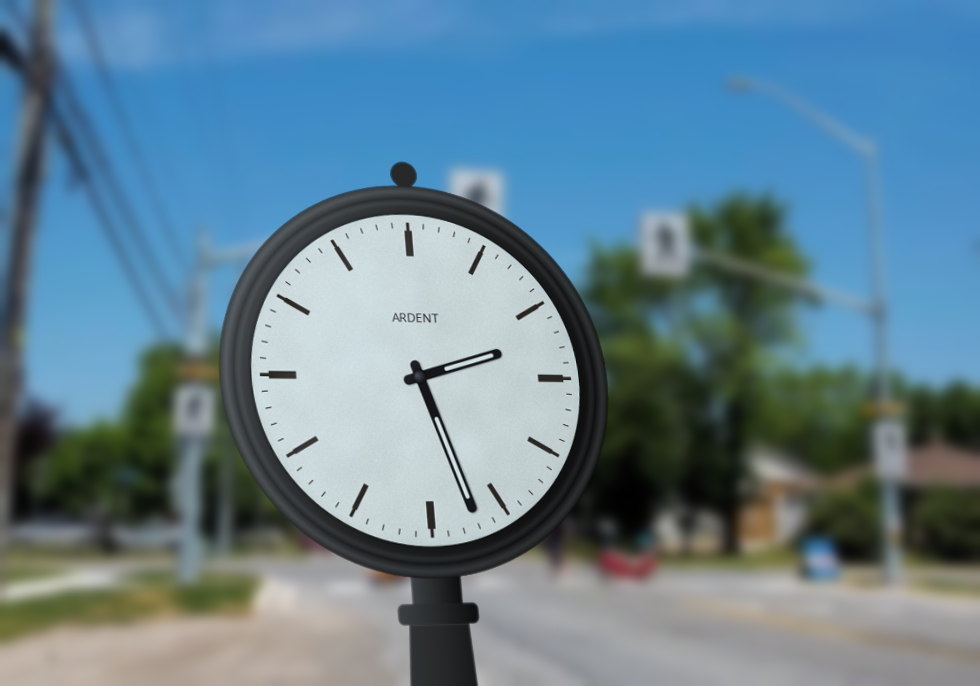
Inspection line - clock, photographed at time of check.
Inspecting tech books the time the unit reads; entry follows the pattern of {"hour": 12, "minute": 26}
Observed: {"hour": 2, "minute": 27}
